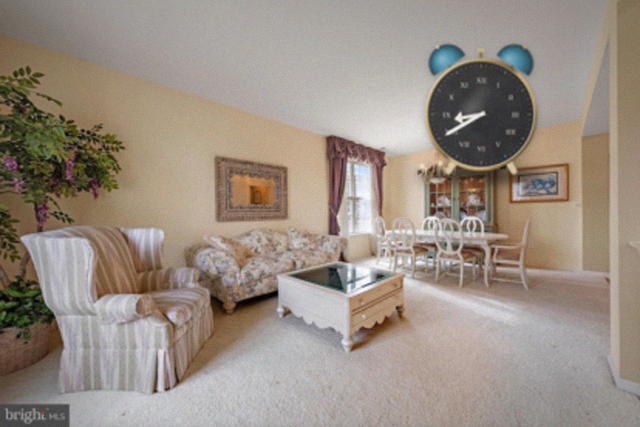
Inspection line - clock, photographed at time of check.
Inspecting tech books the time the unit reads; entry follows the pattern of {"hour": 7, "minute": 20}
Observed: {"hour": 8, "minute": 40}
